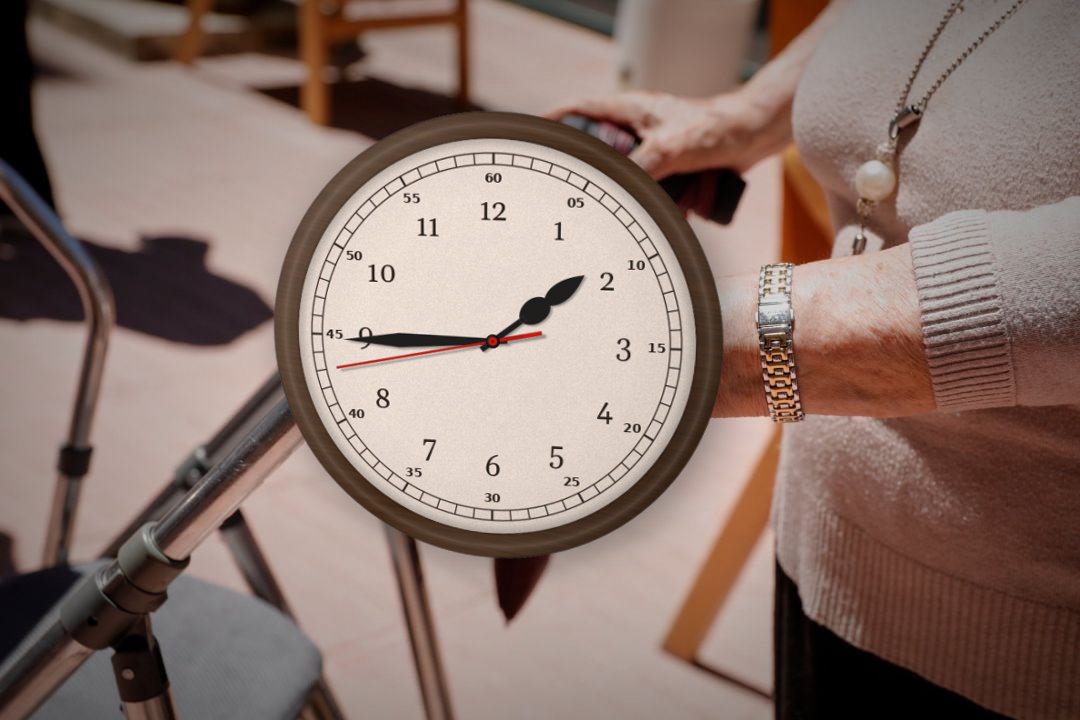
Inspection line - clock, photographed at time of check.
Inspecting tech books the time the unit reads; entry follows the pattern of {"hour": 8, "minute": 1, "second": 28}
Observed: {"hour": 1, "minute": 44, "second": 43}
